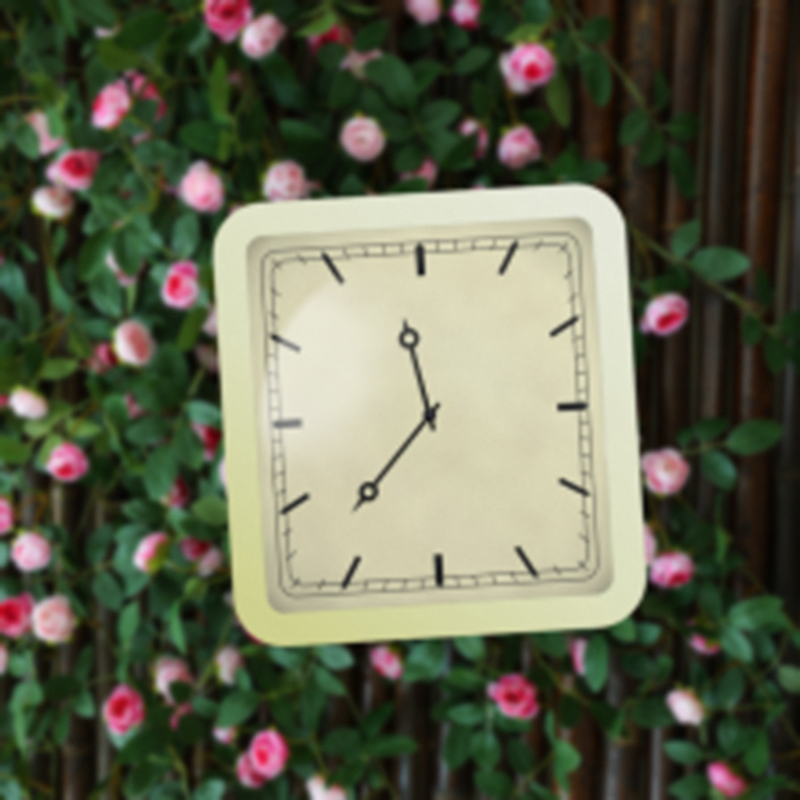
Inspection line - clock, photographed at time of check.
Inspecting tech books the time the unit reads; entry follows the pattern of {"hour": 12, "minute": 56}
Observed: {"hour": 11, "minute": 37}
